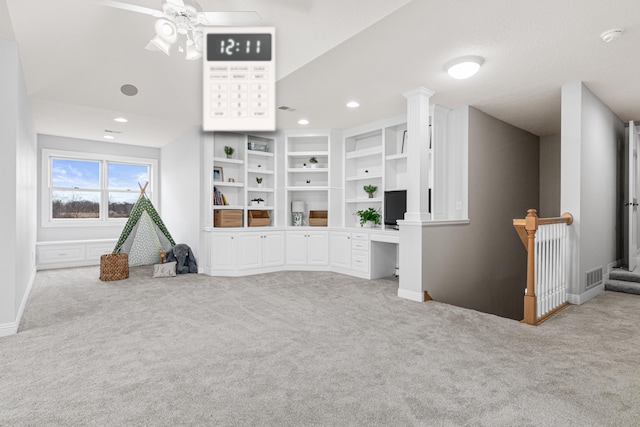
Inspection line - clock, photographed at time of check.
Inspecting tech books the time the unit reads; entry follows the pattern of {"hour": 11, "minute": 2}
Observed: {"hour": 12, "minute": 11}
